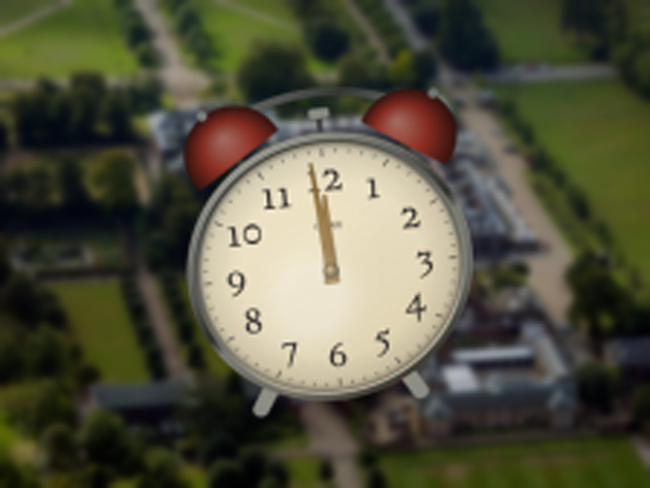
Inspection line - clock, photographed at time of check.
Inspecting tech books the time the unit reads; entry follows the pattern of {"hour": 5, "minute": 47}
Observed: {"hour": 11, "minute": 59}
